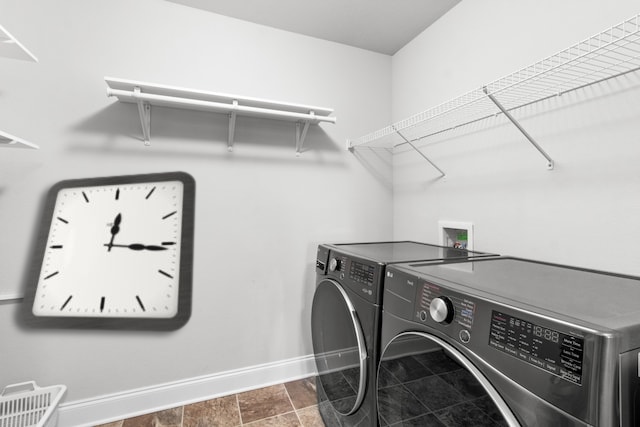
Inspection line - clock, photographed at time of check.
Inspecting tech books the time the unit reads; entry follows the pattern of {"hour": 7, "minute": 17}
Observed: {"hour": 12, "minute": 16}
